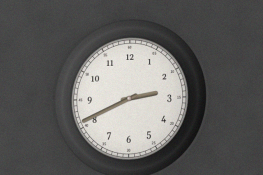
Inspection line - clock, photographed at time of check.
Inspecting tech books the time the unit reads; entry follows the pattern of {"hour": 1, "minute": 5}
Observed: {"hour": 2, "minute": 41}
